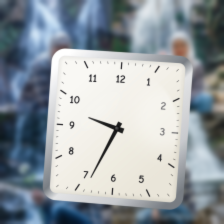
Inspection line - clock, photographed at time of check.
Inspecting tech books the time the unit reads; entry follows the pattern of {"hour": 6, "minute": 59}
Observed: {"hour": 9, "minute": 34}
